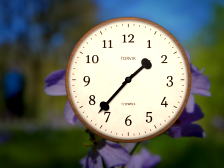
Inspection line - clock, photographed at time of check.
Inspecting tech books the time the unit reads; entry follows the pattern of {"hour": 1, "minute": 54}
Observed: {"hour": 1, "minute": 37}
